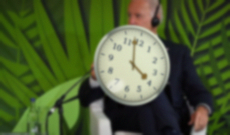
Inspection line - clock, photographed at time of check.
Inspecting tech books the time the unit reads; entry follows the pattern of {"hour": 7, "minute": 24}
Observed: {"hour": 3, "minute": 58}
